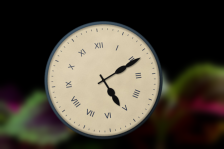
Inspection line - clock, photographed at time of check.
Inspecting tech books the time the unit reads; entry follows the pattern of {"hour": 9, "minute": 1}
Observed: {"hour": 5, "minute": 11}
